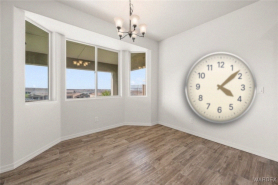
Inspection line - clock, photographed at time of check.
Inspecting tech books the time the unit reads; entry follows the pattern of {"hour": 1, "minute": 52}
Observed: {"hour": 4, "minute": 8}
